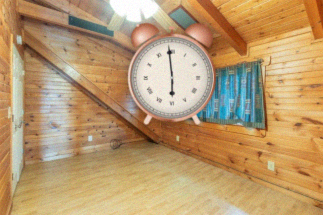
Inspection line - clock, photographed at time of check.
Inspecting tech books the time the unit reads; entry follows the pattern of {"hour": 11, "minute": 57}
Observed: {"hour": 5, "minute": 59}
